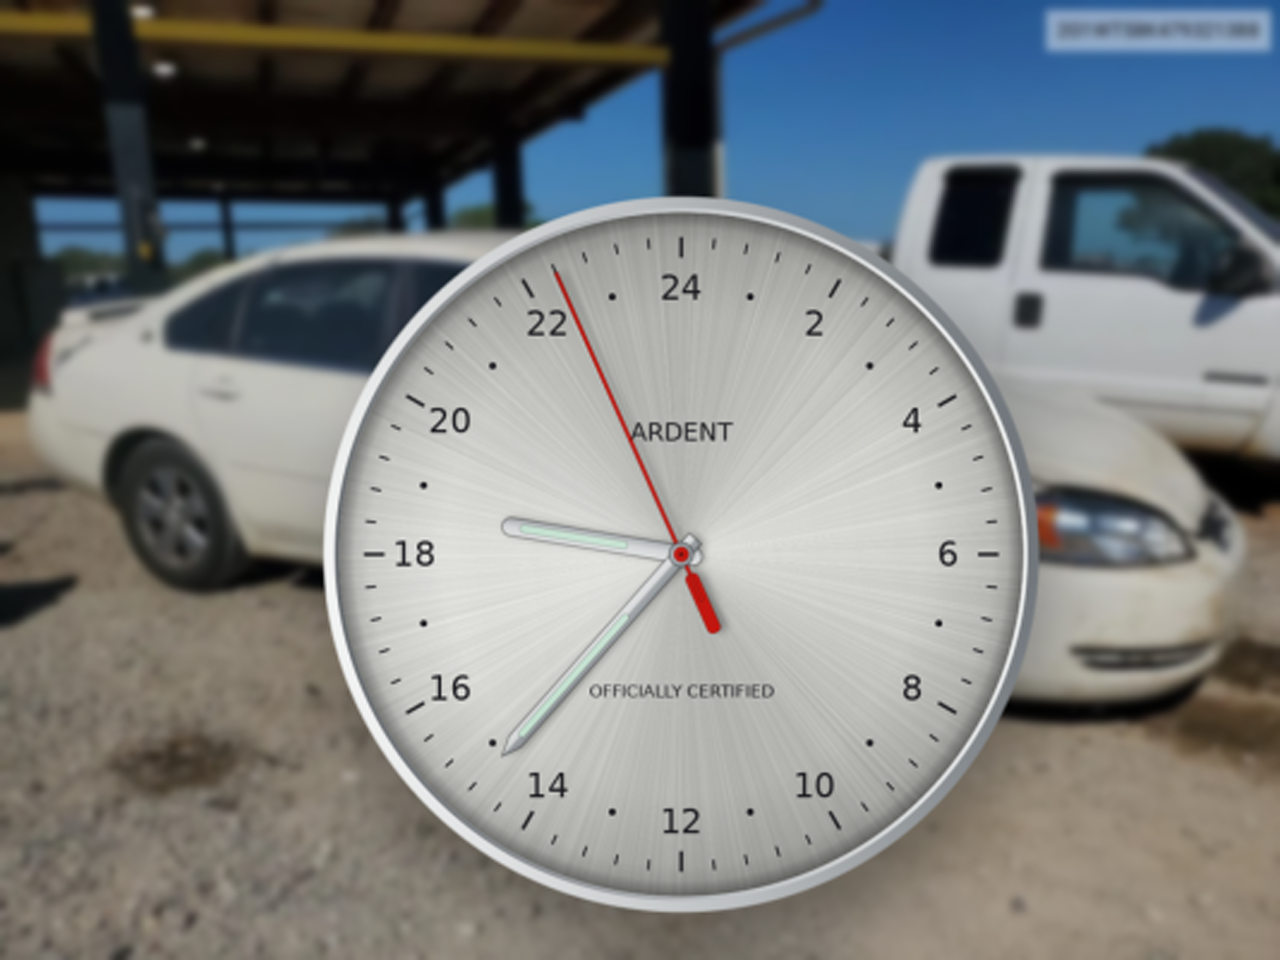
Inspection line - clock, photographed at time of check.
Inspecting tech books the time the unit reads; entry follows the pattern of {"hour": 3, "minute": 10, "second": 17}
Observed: {"hour": 18, "minute": 36, "second": 56}
